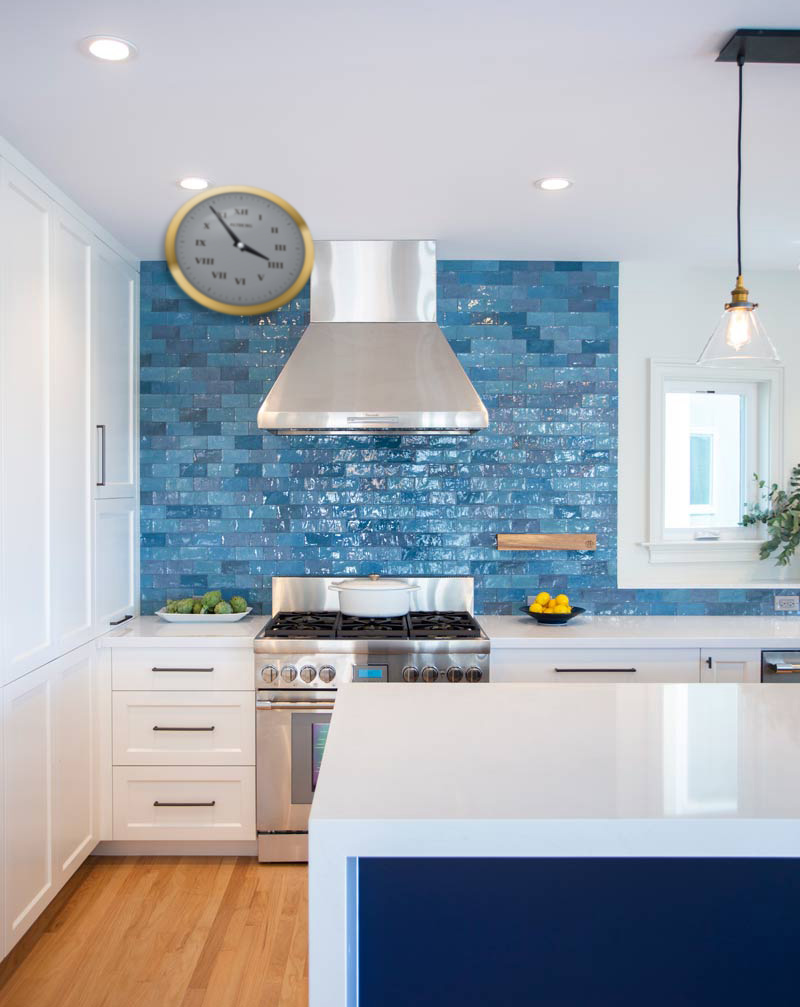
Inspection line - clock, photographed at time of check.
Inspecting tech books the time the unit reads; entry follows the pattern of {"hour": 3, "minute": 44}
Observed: {"hour": 3, "minute": 54}
